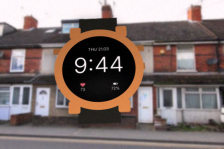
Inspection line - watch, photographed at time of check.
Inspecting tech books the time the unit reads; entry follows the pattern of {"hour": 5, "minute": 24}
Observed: {"hour": 9, "minute": 44}
